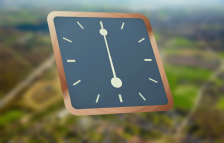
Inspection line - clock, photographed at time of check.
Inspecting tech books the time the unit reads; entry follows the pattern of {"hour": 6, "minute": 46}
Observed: {"hour": 6, "minute": 0}
